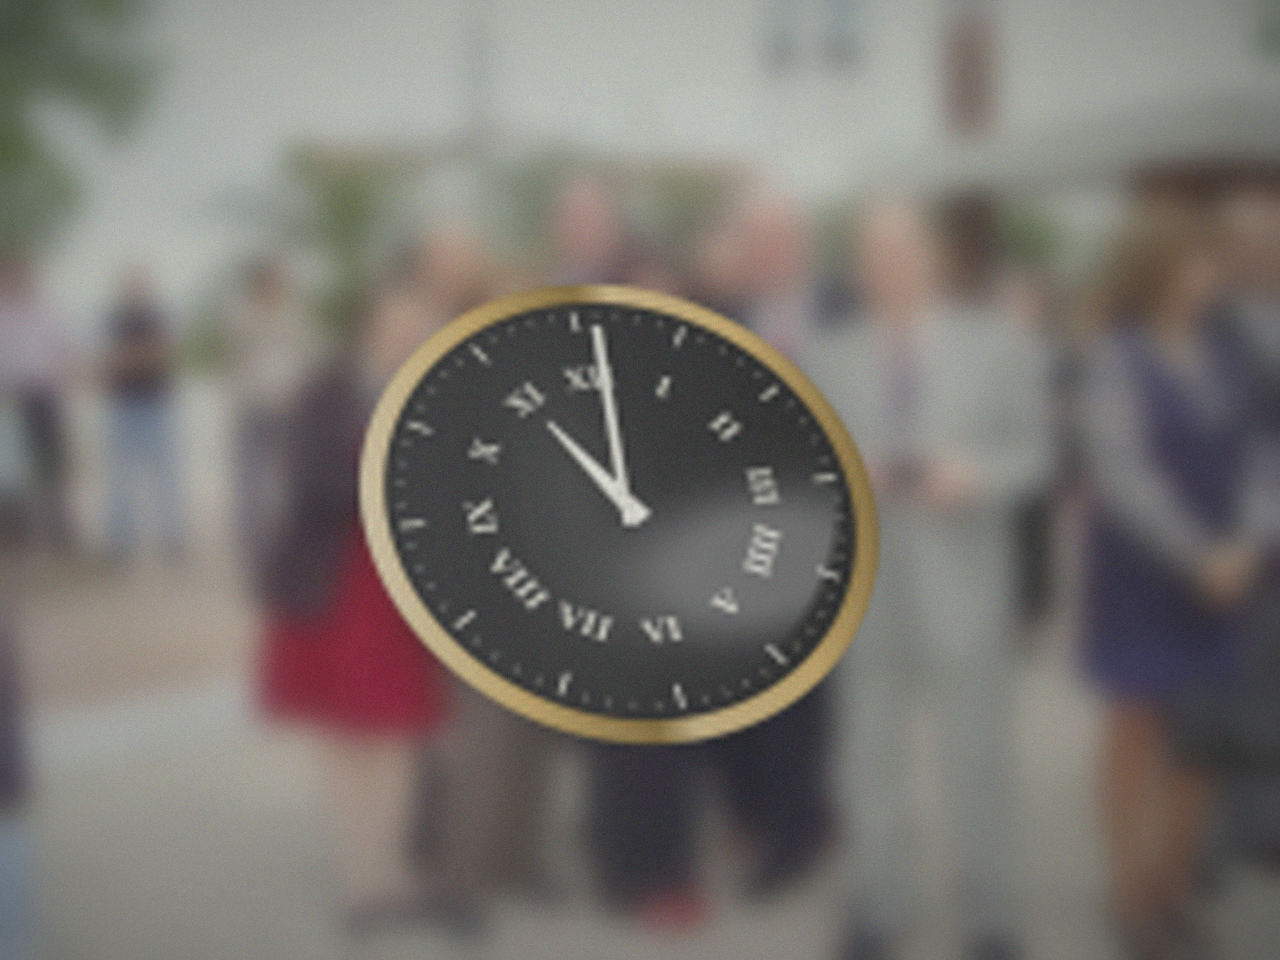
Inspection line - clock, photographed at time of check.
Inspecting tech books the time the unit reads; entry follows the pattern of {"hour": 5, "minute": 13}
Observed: {"hour": 11, "minute": 1}
